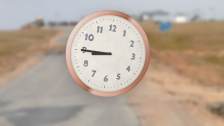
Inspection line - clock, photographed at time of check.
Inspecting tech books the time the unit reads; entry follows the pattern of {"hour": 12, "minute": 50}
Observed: {"hour": 8, "minute": 45}
